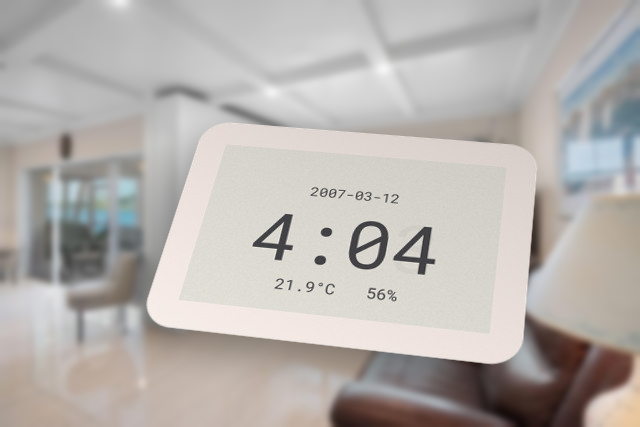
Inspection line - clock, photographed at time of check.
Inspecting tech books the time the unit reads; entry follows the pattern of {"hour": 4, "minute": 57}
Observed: {"hour": 4, "minute": 4}
